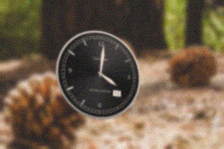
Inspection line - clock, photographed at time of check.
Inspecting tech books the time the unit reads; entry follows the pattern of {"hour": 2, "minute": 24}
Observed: {"hour": 4, "minute": 1}
